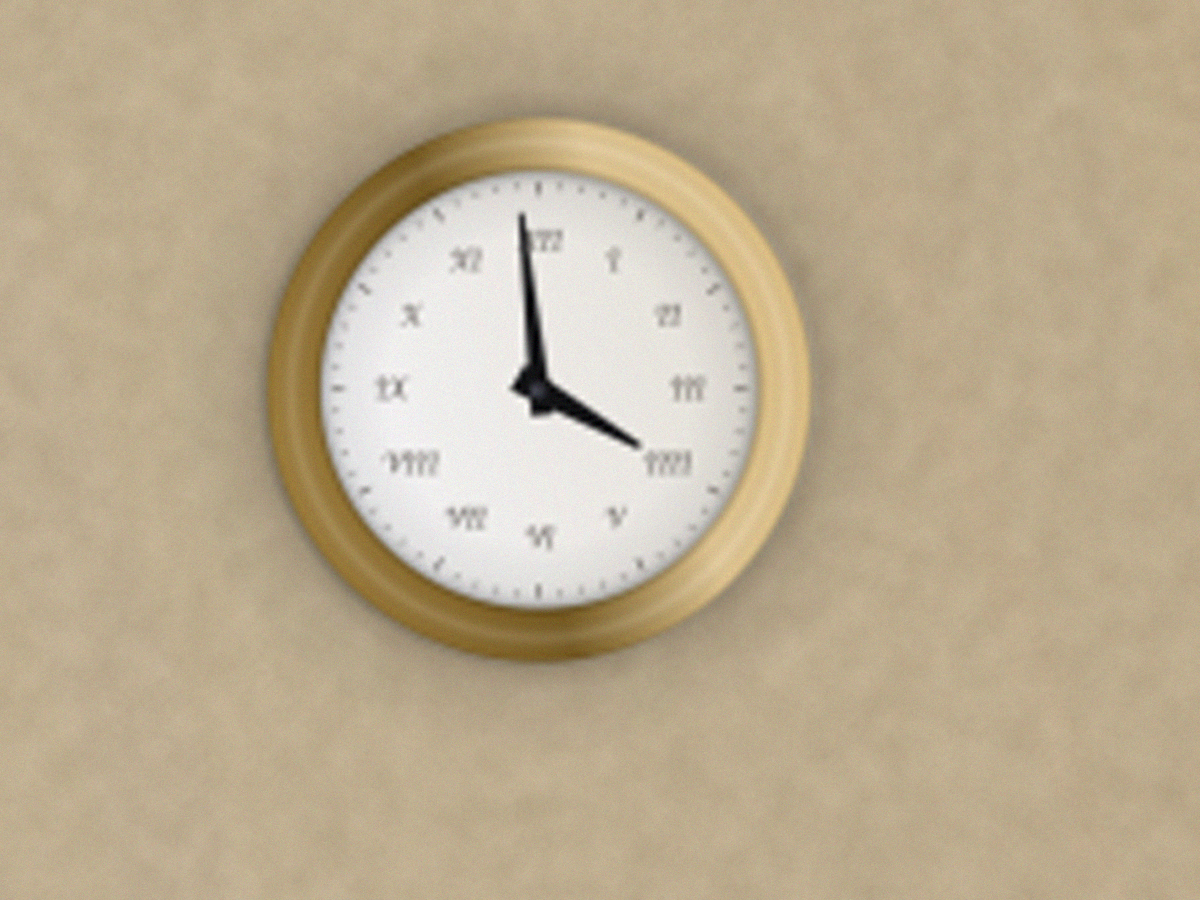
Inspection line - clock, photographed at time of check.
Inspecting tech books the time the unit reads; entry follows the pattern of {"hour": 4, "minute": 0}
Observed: {"hour": 3, "minute": 59}
